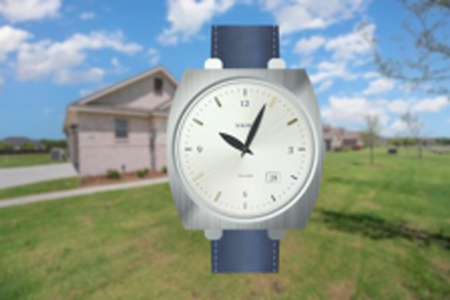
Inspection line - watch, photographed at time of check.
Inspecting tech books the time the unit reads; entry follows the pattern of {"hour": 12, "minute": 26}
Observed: {"hour": 10, "minute": 4}
